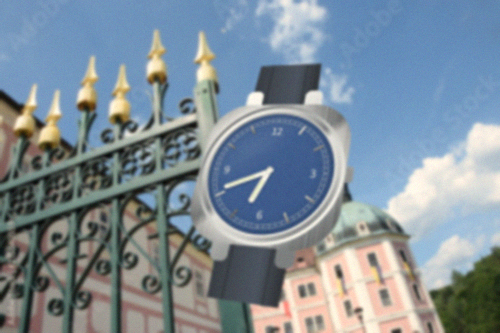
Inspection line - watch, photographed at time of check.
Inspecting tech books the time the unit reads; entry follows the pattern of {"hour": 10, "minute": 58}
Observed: {"hour": 6, "minute": 41}
